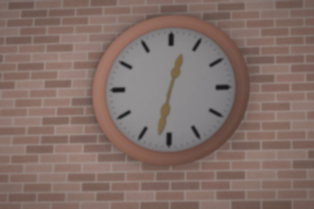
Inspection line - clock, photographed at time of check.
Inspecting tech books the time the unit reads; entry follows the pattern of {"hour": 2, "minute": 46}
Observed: {"hour": 12, "minute": 32}
